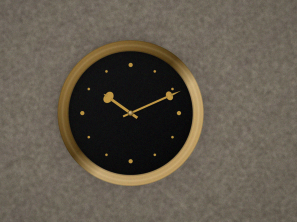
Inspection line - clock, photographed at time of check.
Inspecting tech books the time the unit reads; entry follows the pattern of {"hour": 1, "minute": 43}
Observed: {"hour": 10, "minute": 11}
